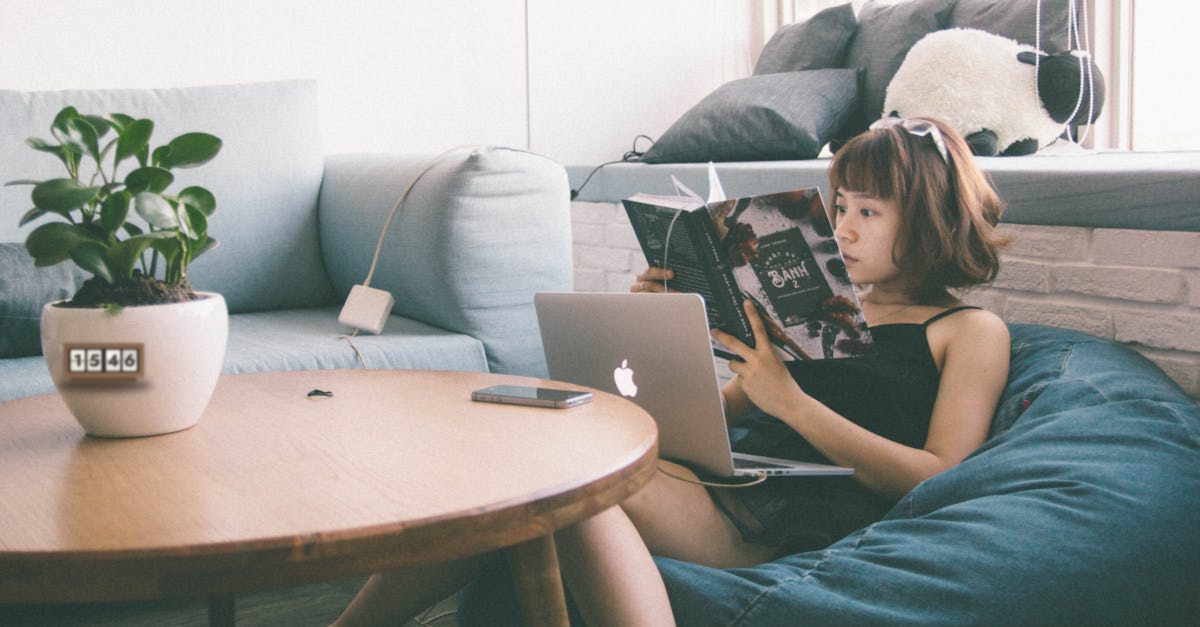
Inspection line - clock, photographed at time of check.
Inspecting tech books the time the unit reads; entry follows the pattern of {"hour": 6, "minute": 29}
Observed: {"hour": 15, "minute": 46}
